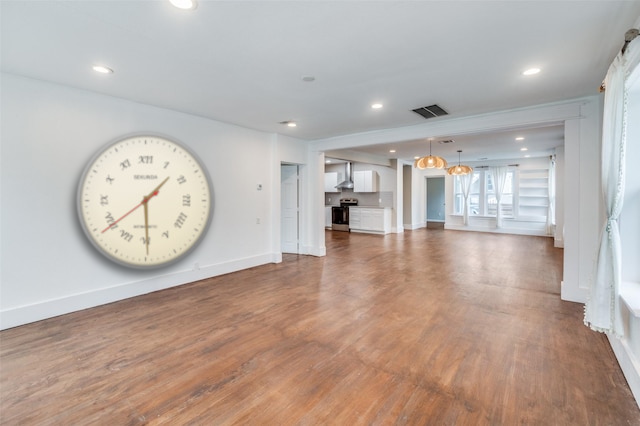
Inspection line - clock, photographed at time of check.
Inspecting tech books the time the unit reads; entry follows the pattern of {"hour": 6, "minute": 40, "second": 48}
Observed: {"hour": 1, "minute": 29, "second": 39}
